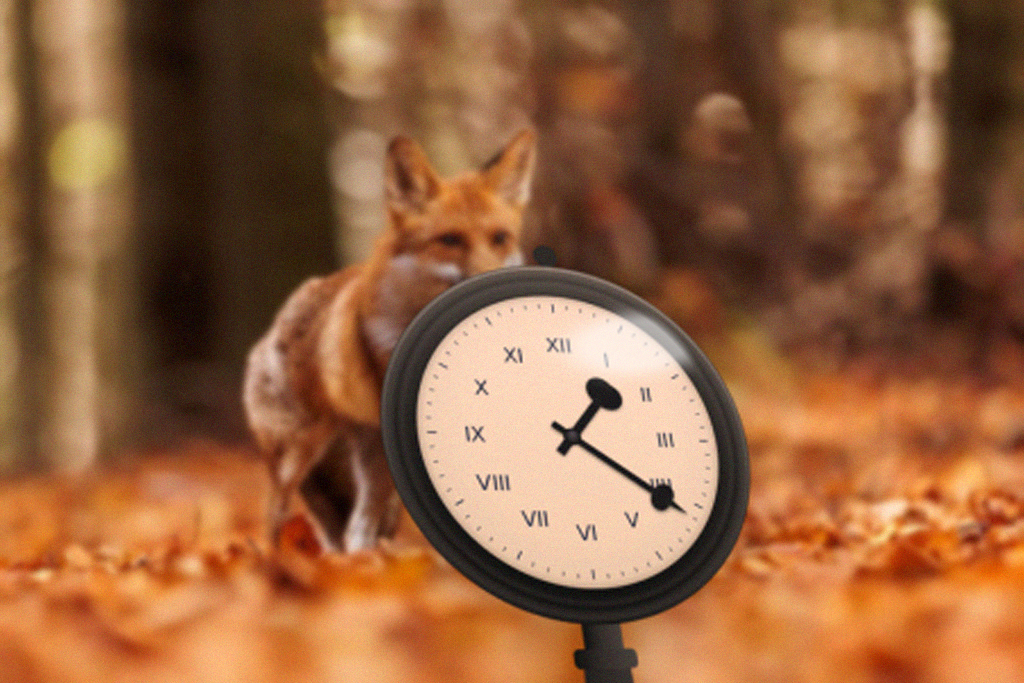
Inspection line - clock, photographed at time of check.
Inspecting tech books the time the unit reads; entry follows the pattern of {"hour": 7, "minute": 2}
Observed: {"hour": 1, "minute": 21}
